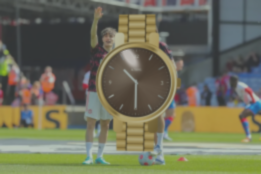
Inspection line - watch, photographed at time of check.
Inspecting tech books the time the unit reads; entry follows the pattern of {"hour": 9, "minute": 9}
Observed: {"hour": 10, "minute": 30}
